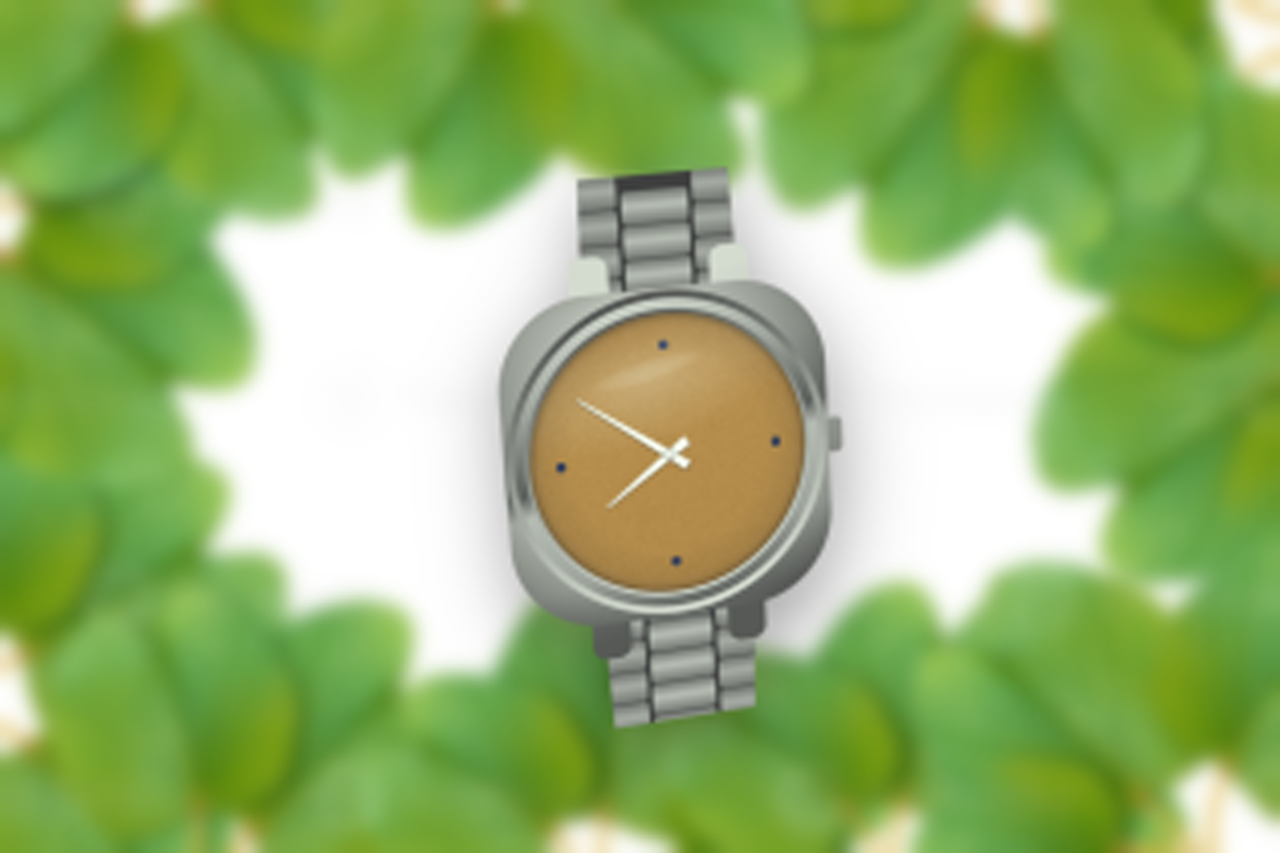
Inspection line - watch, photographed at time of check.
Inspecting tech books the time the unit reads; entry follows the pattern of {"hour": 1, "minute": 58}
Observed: {"hour": 7, "minute": 51}
